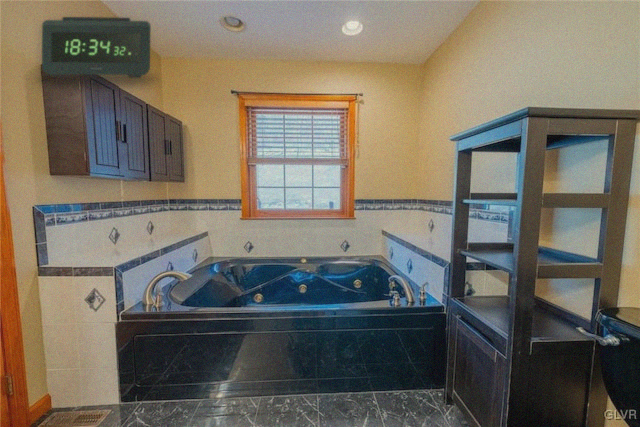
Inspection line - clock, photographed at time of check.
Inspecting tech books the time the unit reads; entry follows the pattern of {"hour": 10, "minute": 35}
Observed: {"hour": 18, "minute": 34}
